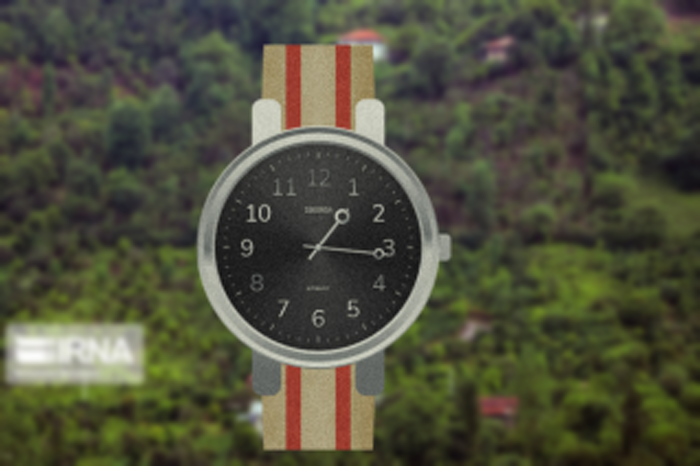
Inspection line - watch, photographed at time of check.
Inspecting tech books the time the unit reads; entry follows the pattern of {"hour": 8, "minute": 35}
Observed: {"hour": 1, "minute": 16}
